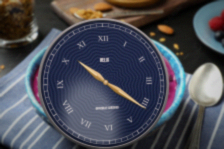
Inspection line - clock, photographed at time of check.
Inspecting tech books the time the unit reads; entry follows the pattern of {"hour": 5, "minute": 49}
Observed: {"hour": 10, "minute": 21}
